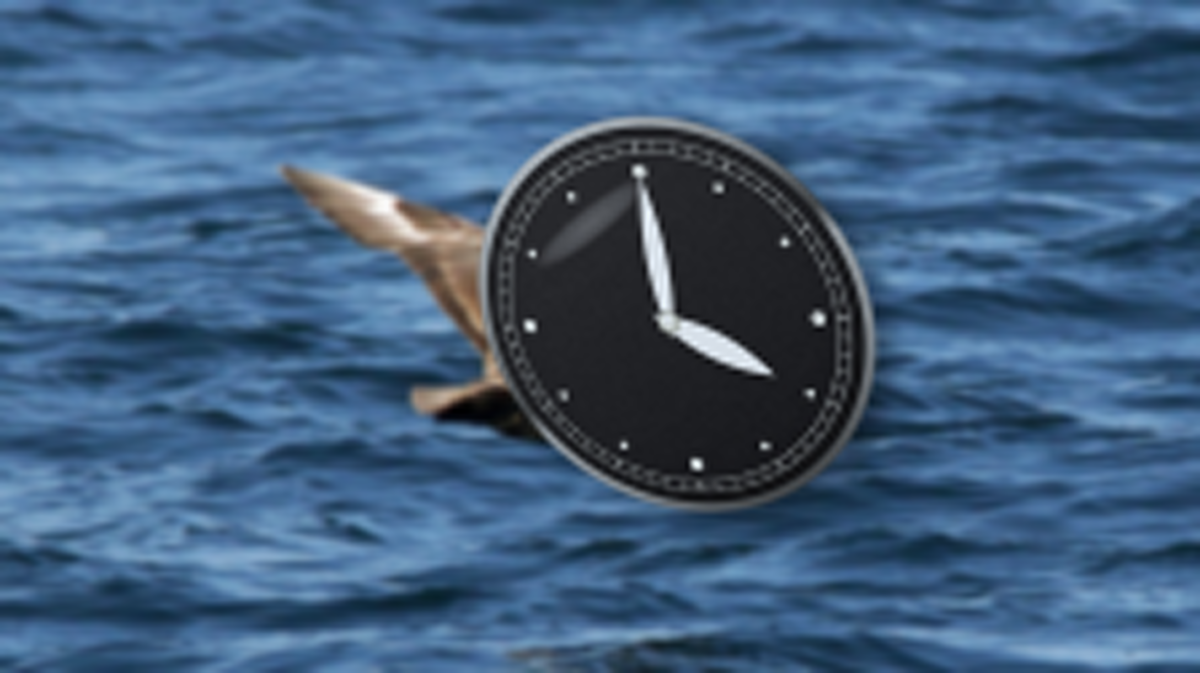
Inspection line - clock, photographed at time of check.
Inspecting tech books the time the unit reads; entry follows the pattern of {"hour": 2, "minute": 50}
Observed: {"hour": 4, "minute": 0}
